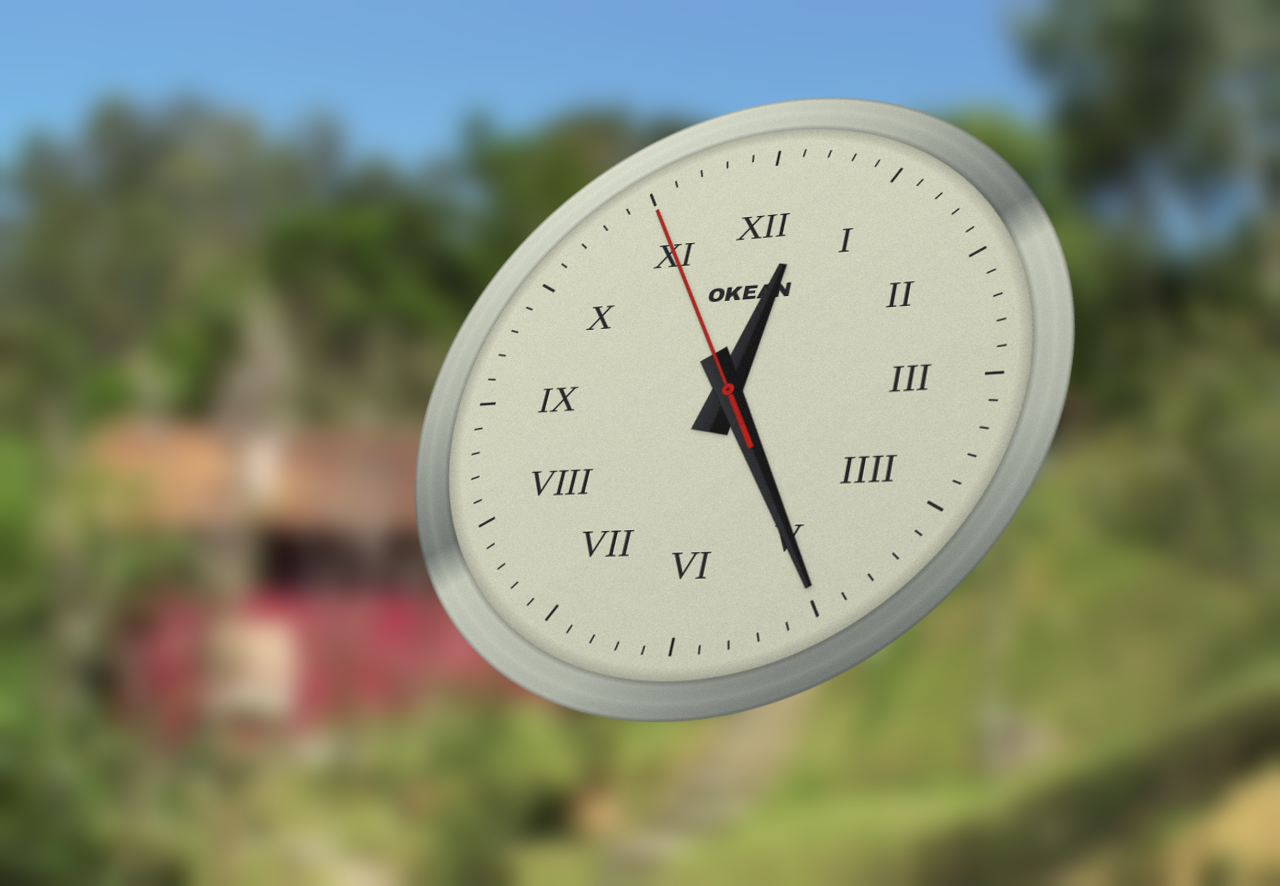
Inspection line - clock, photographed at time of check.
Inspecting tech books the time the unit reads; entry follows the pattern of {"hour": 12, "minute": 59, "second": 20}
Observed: {"hour": 12, "minute": 24, "second": 55}
